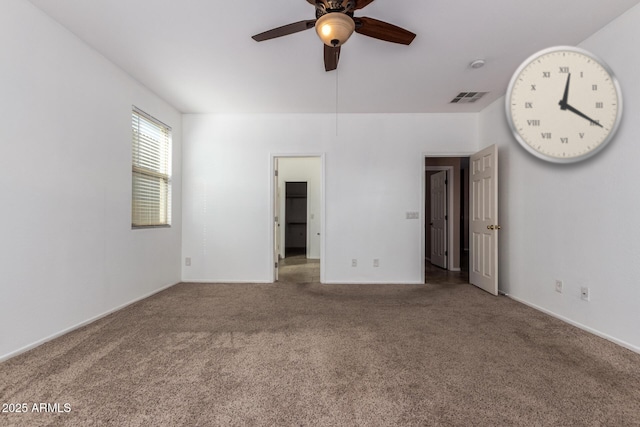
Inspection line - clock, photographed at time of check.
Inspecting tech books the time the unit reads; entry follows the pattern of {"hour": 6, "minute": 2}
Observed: {"hour": 12, "minute": 20}
